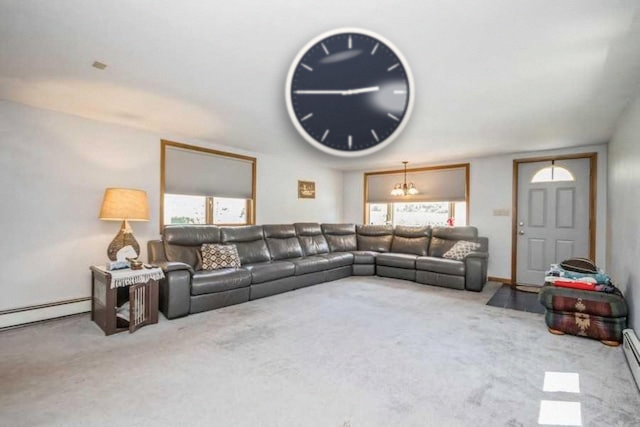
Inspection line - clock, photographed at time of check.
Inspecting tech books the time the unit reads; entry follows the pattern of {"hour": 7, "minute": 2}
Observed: {"hour": 2, "minute": 45}
